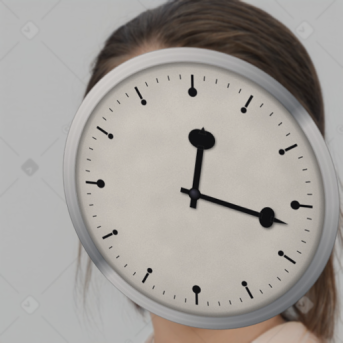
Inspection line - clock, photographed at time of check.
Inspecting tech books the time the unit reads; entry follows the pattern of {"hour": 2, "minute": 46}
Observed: {"hour": 12, "minute": 17}
